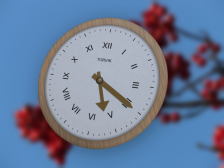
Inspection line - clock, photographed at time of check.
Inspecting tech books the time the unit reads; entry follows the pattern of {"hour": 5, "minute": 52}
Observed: {"hour": 5, "minute": 20}
